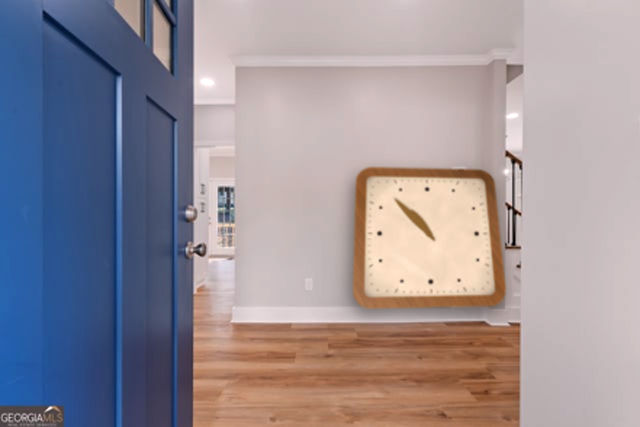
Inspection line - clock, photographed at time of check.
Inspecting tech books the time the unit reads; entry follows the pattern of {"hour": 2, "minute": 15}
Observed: {"hour": 10, "minute": 53}
